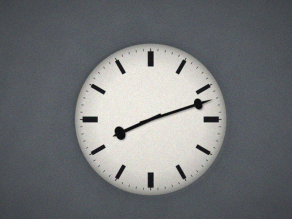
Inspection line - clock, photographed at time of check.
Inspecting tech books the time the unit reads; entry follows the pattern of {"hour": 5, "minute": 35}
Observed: {"hour": 8, "minute": 12}
